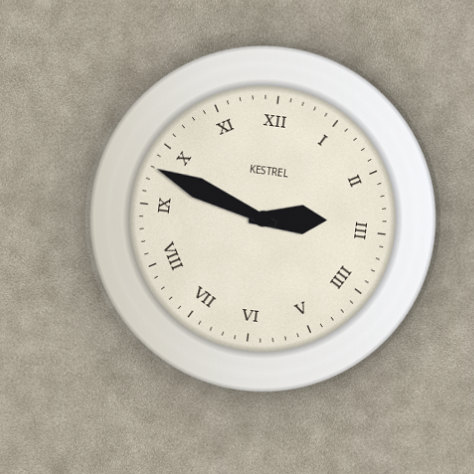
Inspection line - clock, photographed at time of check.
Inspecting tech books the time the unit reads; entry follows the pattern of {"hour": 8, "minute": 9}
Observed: {"hour": 2, "minute": 48}
